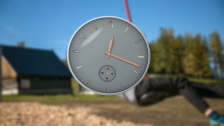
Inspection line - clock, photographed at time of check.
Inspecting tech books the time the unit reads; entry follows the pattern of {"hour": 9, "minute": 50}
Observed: {"hour": 12, "minute": 18}
